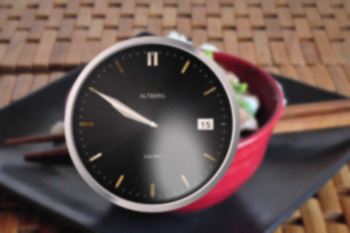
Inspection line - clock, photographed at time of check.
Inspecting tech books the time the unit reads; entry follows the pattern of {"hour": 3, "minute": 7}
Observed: {"hour": 9, "minute": 50}
